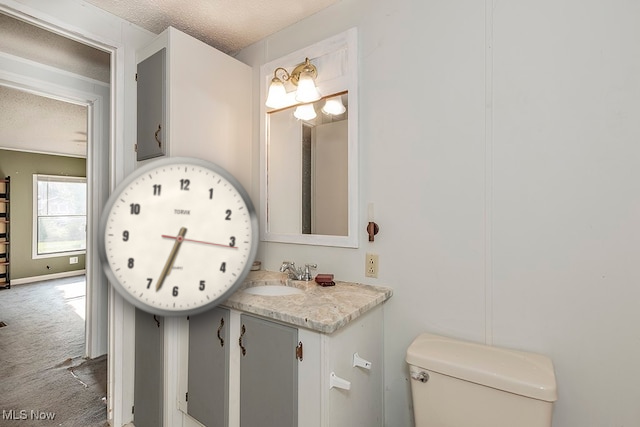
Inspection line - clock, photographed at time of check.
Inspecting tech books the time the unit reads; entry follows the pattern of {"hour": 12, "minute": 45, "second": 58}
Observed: {"hour": 6, "minute": 33, "second": 16}
